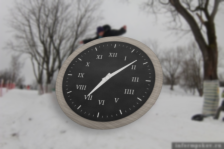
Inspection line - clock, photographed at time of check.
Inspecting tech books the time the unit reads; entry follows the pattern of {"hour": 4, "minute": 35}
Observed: {"hour": 7, "minute": 8}
